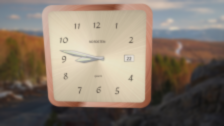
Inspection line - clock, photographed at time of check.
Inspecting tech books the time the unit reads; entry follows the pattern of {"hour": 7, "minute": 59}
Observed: {"hour": 8, "minute": 47}
